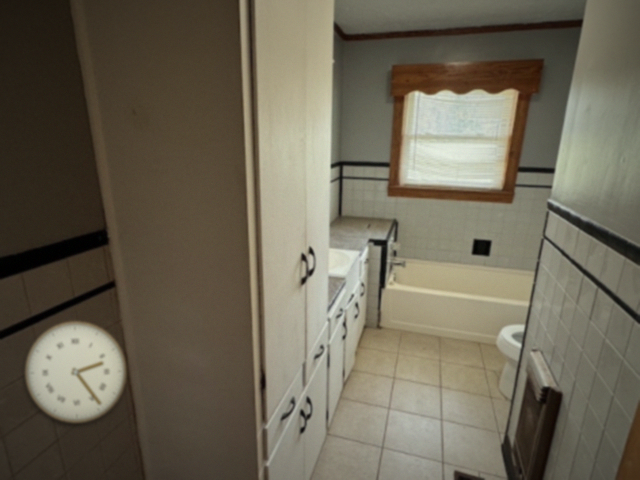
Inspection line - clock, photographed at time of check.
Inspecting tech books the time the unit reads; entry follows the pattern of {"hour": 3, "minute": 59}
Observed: {"hour": 2, "minute": 24}
